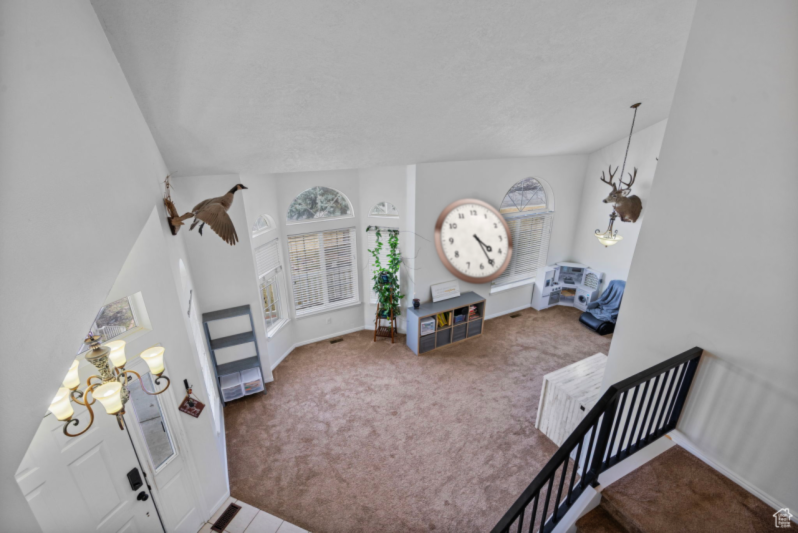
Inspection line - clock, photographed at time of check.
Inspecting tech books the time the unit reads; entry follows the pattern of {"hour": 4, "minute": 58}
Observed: {"hour": 4, "minute": 26}
